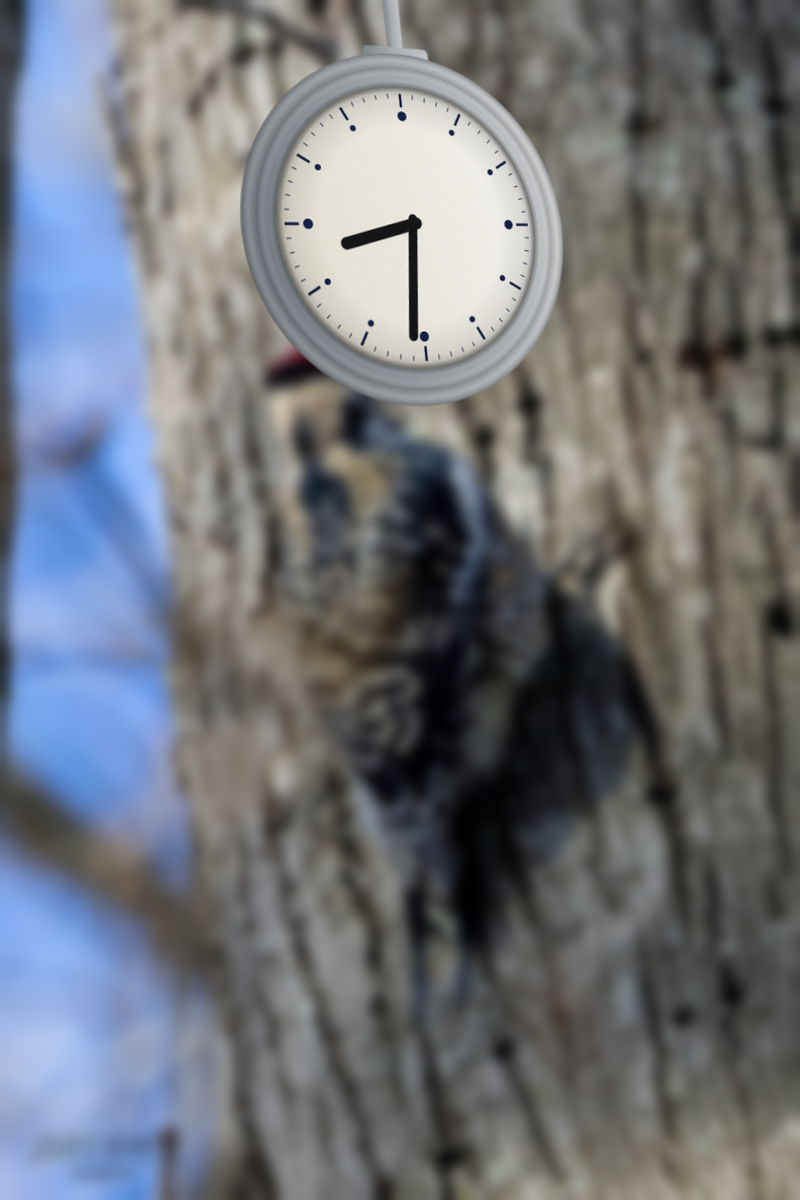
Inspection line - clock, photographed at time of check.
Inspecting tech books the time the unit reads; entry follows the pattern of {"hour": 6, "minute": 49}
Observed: {"hour": 8, "minute": 31}
